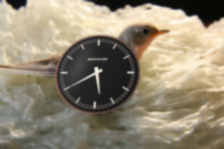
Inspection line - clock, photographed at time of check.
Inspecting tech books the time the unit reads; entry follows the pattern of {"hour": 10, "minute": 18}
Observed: {"hour": 5, "minute": 40}
